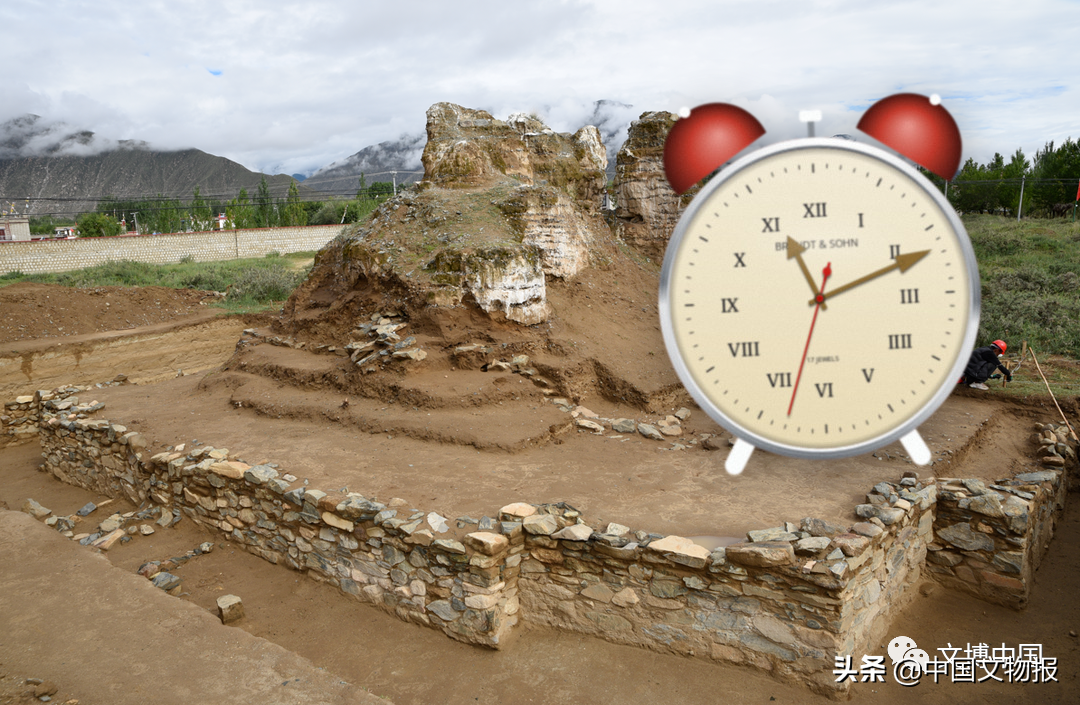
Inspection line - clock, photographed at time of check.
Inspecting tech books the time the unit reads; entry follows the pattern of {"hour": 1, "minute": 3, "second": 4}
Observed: {"hour": 11, "minute": 11, "second": 33}
